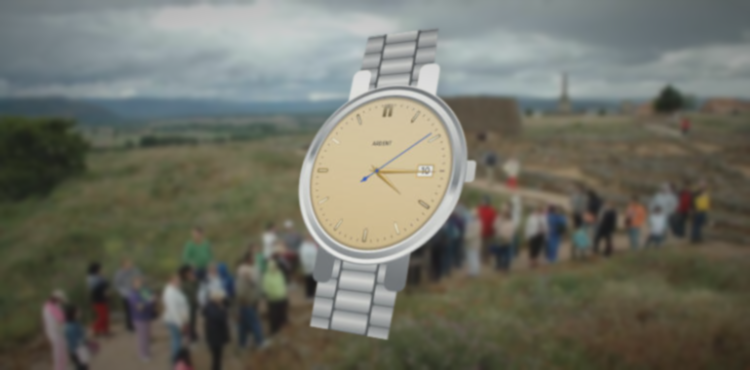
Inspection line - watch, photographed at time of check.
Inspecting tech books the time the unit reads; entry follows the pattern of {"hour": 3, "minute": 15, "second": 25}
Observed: {"hour": 4, "minute": 15, "second": 9}
